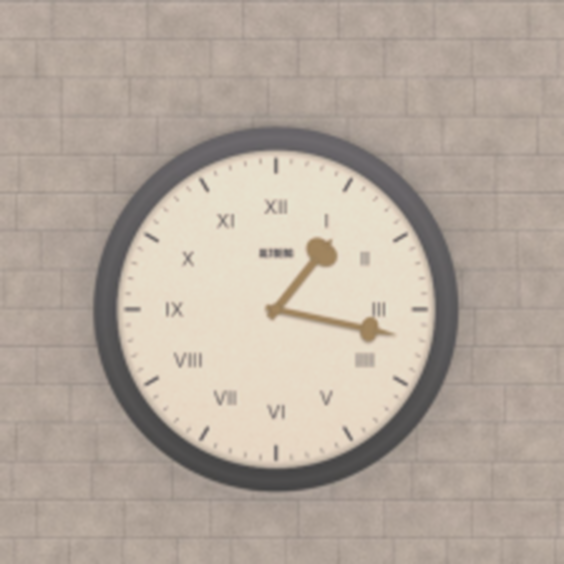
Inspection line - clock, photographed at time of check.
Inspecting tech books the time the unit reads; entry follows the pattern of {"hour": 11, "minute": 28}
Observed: {"hour": 1, "minute": 17}
